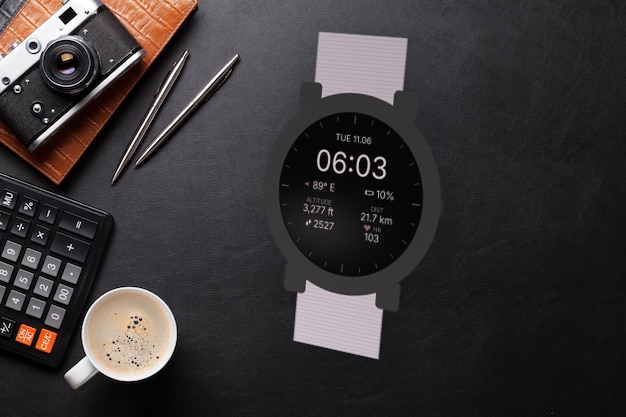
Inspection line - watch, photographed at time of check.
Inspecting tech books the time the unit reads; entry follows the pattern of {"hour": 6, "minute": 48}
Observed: {"hour": 6, "minute": 3}
